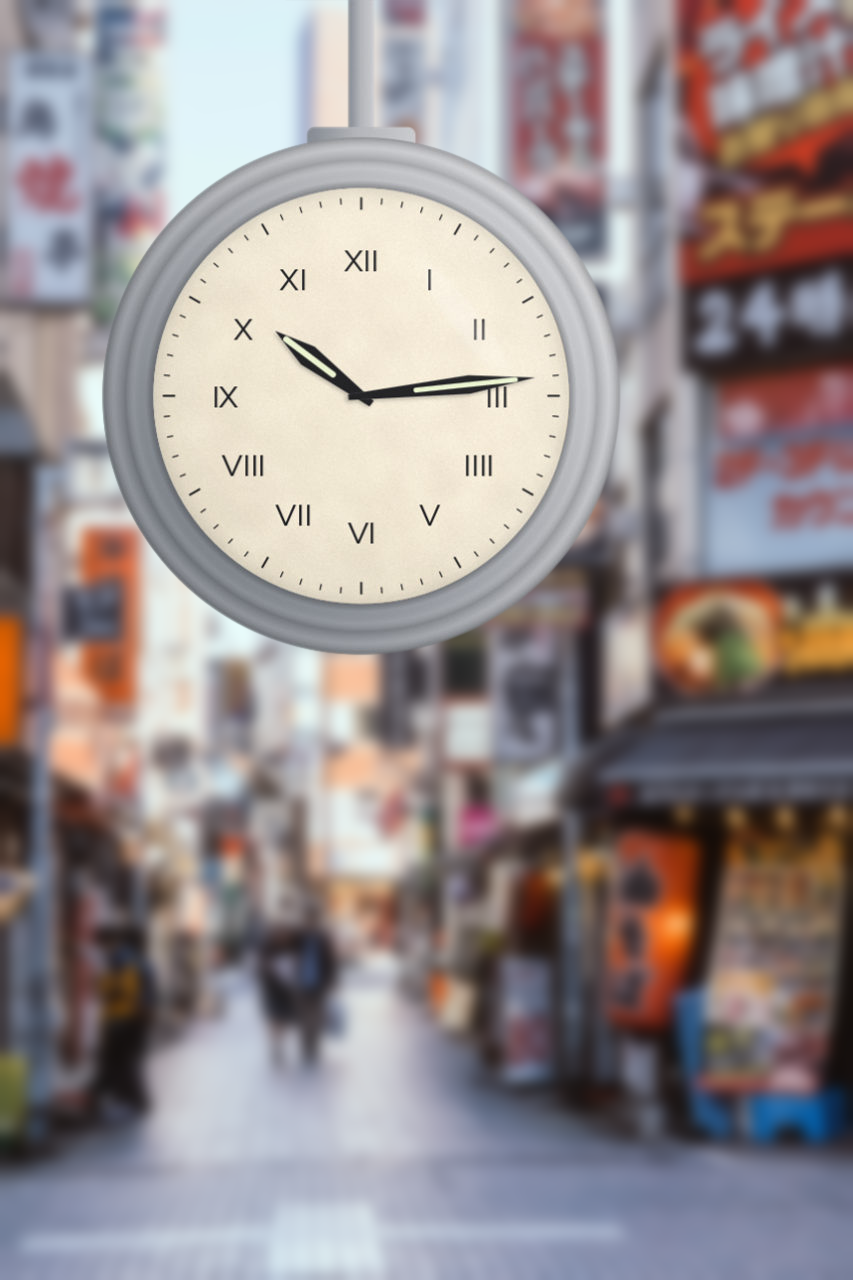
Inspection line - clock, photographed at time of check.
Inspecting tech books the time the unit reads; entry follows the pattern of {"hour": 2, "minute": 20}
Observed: {"hour": 10, "minute": 14}
